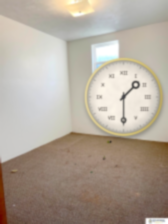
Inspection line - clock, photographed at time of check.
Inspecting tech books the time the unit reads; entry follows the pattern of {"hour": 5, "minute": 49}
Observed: {"hour": 1, "minute": 30}
